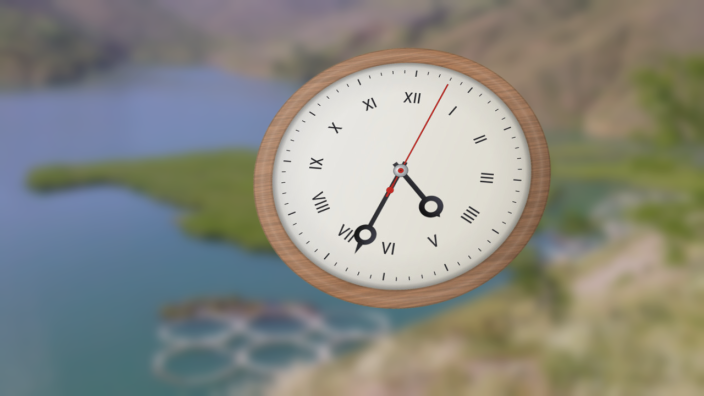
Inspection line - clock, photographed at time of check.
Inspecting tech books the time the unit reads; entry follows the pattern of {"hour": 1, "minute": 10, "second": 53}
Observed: {"hour": 4, "minute": 33, "second": 3}
